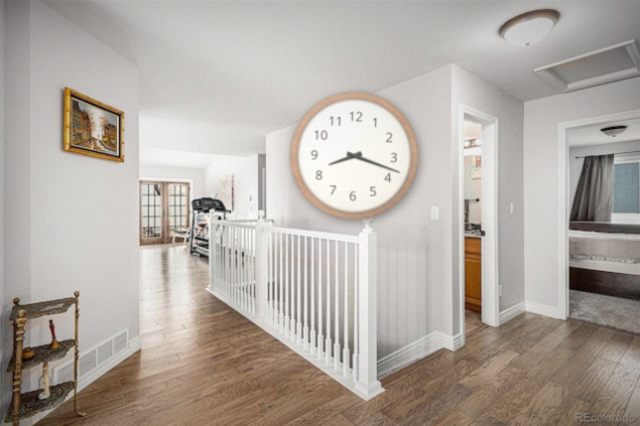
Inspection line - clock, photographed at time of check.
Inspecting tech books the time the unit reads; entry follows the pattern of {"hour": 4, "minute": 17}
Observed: {"hour": 8, "minute": 18}
